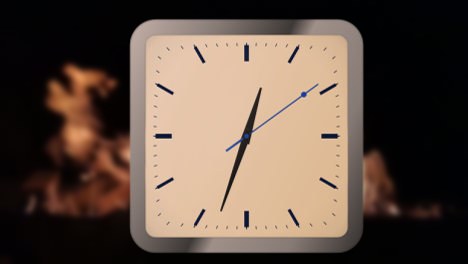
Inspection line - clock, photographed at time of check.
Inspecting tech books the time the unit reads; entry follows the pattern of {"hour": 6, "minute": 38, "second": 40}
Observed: {"hour": 12, "minute": 33, "second": 9}
